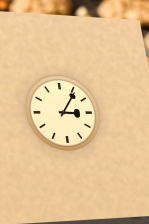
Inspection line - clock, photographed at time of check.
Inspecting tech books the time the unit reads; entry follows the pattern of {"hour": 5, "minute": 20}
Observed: {"hour": 3, "minute": 6}
